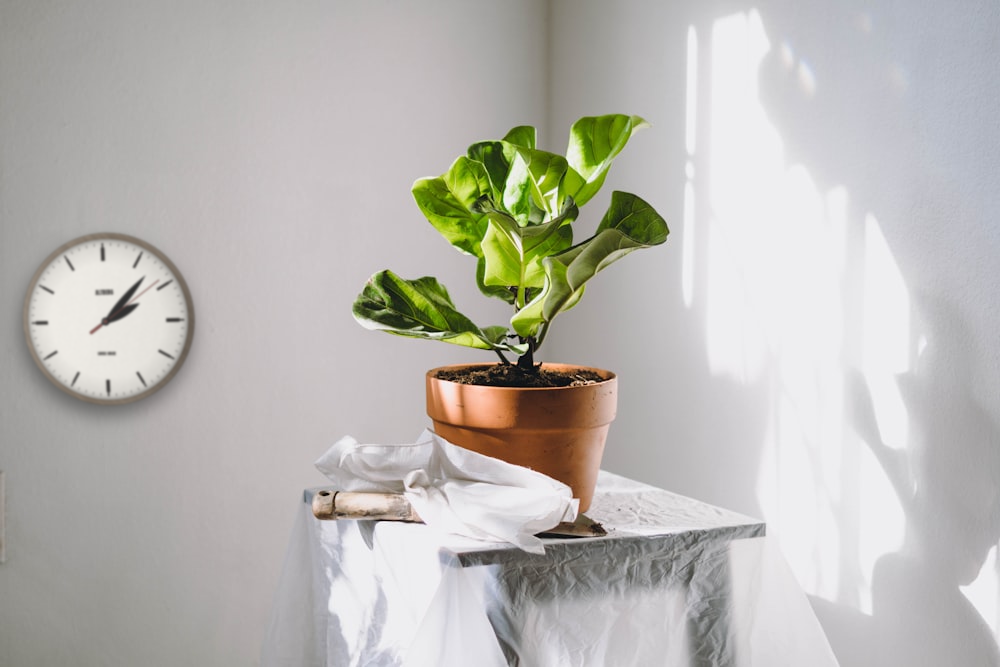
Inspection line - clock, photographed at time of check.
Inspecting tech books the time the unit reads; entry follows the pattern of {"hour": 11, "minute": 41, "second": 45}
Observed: {"hour": 2, "minute": 7, "second": 9}
